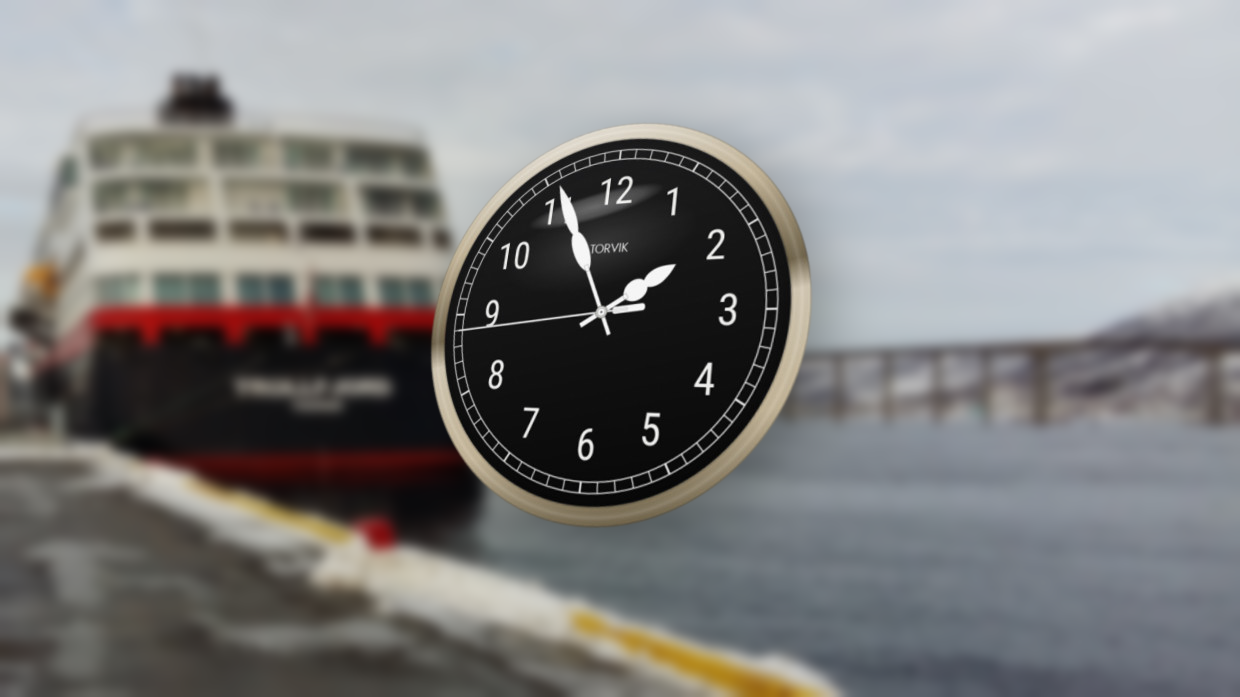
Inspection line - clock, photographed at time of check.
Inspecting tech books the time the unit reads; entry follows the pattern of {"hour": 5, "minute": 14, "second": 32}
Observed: {"hour": 1, "minute": 55, "second": 44}
